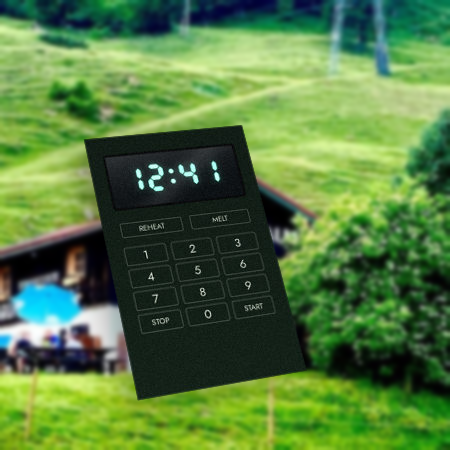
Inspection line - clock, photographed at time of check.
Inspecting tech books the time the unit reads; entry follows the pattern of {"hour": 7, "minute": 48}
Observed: {"hour": 12, "minute": 41}
